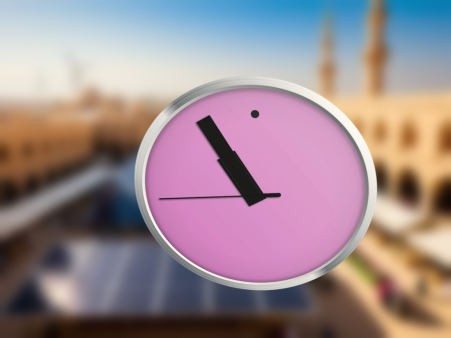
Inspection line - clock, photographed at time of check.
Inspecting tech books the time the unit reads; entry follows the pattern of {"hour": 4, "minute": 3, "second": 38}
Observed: {"hour": 10, "minute": 54, "second": 44}
